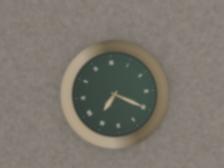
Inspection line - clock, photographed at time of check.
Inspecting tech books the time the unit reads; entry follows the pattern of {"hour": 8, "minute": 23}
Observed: {"hour": 7, "minute": 20}
